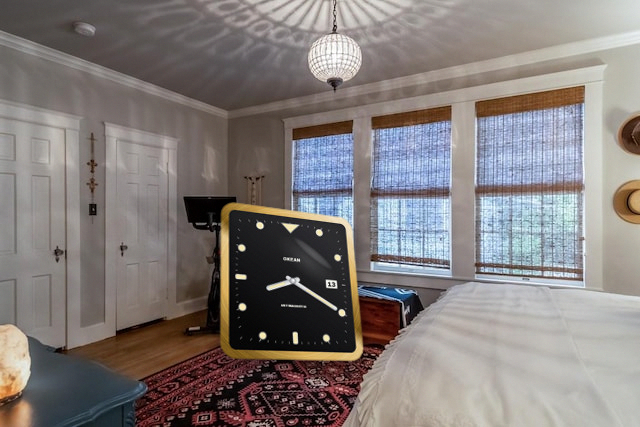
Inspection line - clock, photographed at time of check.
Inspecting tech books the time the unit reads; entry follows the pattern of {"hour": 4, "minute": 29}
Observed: {"hour": 8, "minute": 20}
